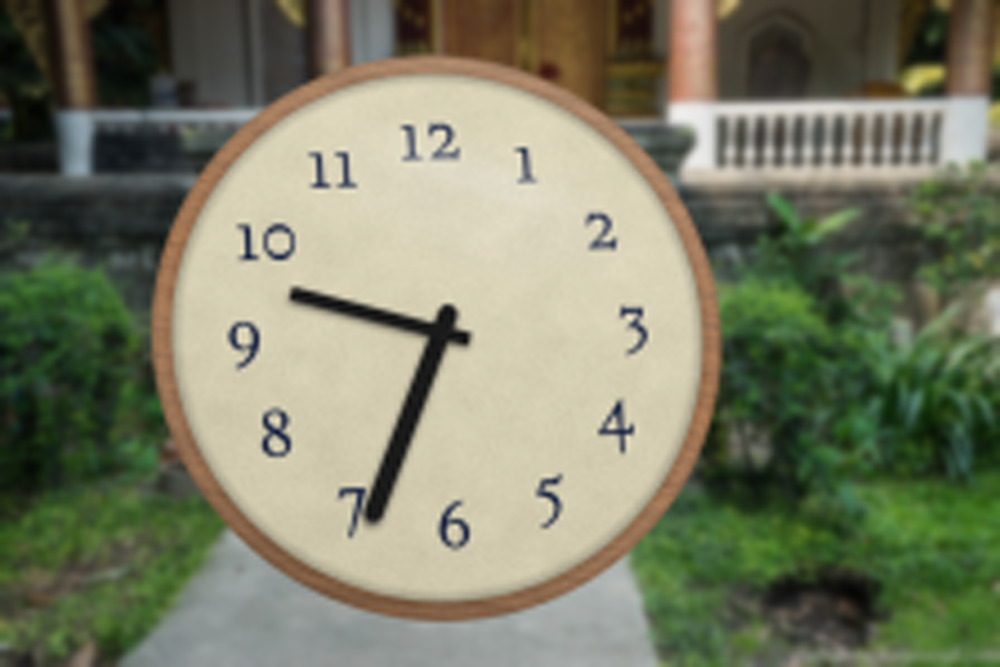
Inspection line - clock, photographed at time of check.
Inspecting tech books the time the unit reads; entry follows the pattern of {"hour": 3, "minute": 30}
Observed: {"hour": 9, "minute": 34}
